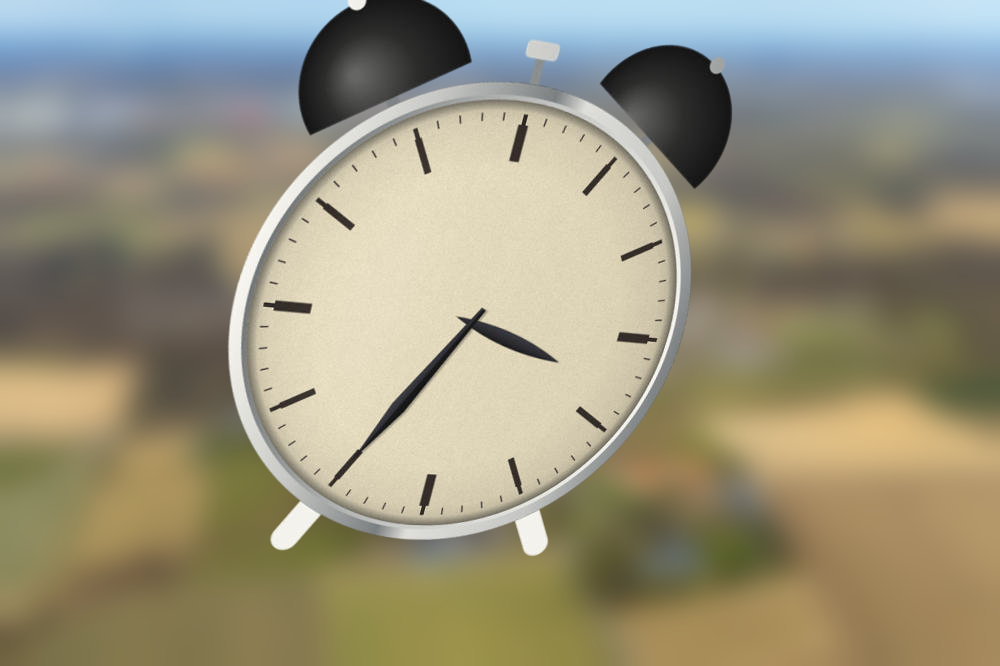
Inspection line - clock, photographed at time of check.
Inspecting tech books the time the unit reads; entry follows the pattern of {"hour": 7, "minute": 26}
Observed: {"hour": 3, "minute": 35}
